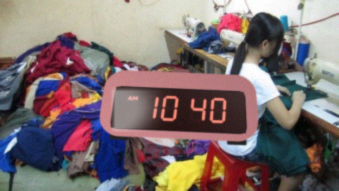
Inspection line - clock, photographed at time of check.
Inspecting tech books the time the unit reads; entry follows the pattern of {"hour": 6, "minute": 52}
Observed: {"hour": 10, "minute": 40}
